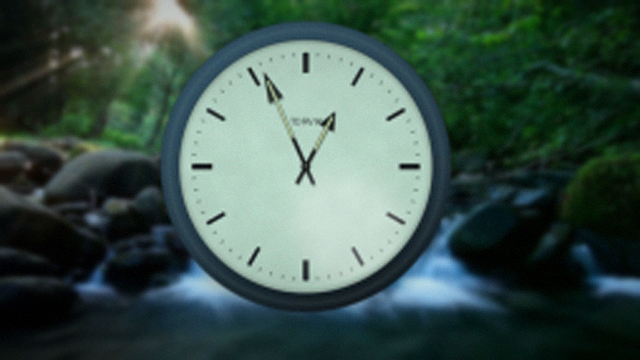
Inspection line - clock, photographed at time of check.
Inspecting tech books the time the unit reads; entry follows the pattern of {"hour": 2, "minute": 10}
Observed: {"hour": 12, "minute": 56}
